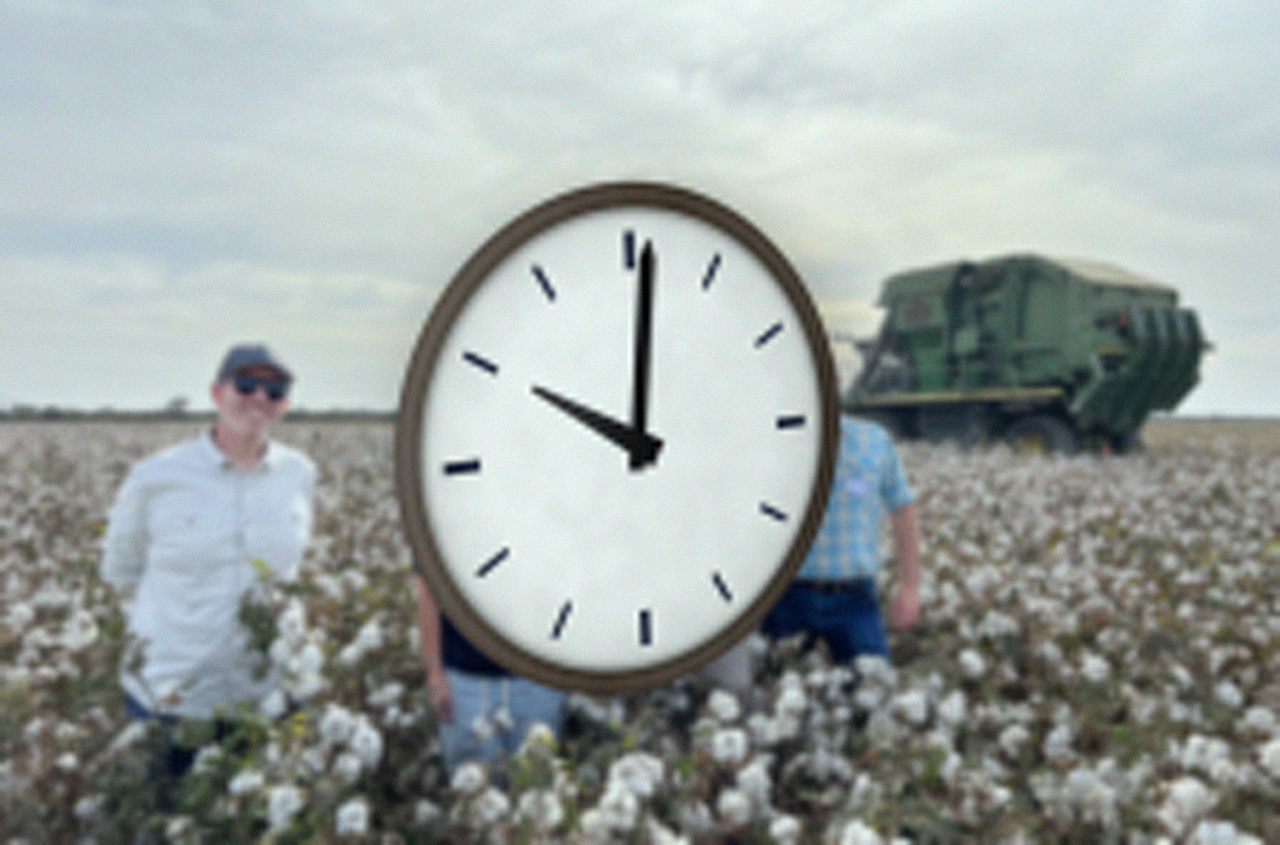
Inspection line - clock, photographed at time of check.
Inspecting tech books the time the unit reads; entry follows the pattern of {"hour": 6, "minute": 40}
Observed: {"hour": 10, "minute": 1}
